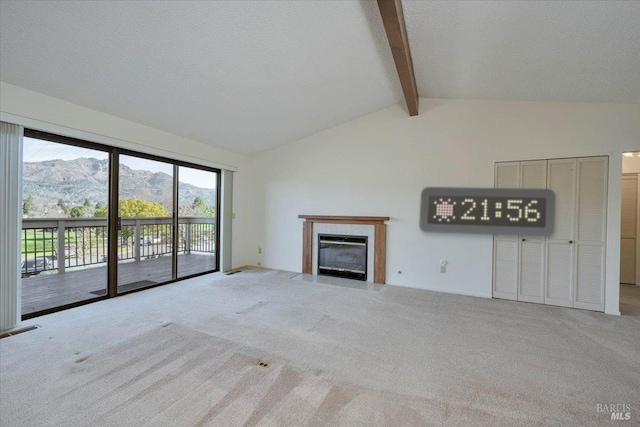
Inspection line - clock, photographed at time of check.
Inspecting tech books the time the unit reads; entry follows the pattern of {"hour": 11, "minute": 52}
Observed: {"hour": 21, "minute": 56}
